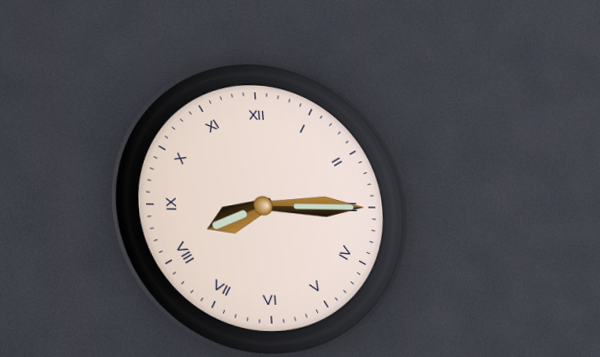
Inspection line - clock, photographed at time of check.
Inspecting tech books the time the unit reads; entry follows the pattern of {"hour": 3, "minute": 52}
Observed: {"hour": 8, "minute": 15}
